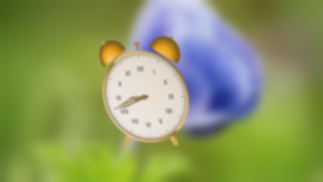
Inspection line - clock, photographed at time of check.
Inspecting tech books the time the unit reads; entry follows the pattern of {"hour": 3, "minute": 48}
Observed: {"hour": 8, "minute": 42}
